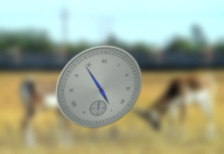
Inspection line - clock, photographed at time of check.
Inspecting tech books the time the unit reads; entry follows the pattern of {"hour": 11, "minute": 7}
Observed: {"hour": 4, "minute": 54}
